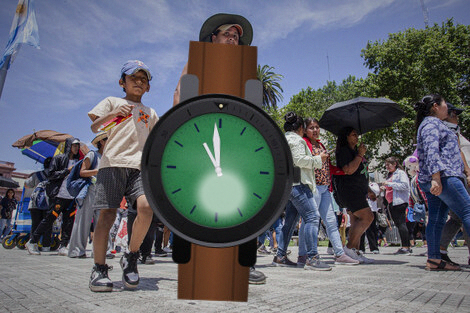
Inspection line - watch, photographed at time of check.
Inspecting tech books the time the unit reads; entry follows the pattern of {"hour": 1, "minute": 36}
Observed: {"hour": 10, "minute": 59}
